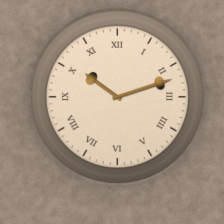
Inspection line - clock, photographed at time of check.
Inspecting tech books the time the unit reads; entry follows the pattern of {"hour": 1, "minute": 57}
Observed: {"hour": 10, "minute": 12}
